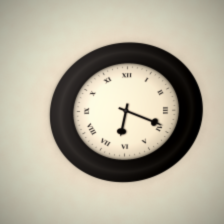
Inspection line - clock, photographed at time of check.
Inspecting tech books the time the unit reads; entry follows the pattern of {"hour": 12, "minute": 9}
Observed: {"hour": 6, "minute": 19}
